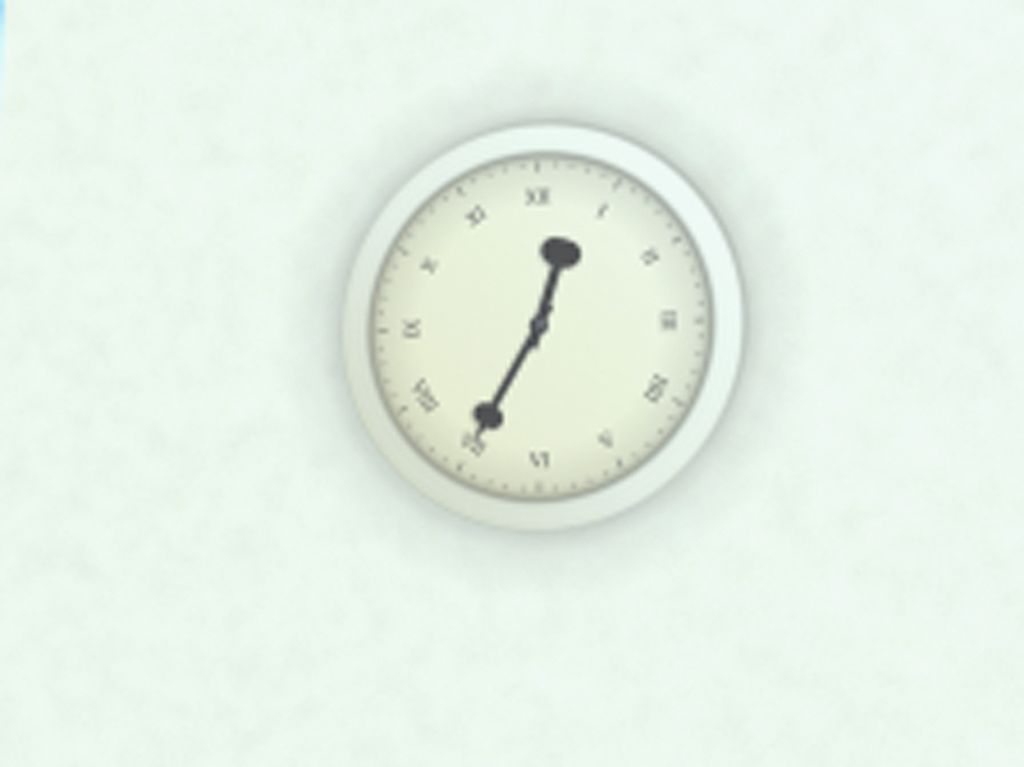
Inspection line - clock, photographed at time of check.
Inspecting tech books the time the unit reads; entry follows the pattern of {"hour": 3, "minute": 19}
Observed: {"hour": 12, "minute": 35}
